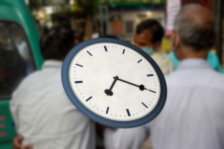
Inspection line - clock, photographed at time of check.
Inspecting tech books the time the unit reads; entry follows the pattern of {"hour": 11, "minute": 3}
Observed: {"hour": 7, "minute": 20}
